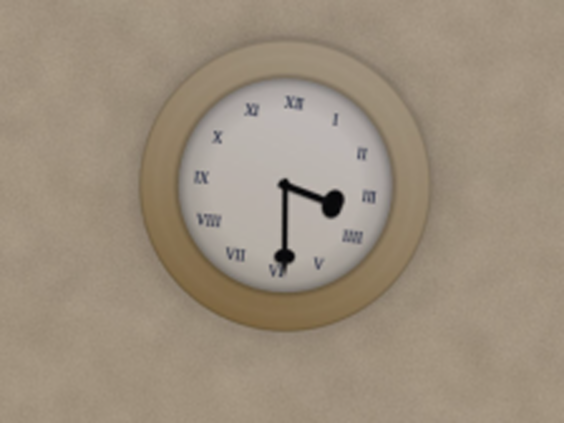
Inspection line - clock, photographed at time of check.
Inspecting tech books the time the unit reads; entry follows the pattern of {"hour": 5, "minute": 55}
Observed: {"hour": 3, "minute": 29}
